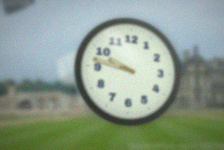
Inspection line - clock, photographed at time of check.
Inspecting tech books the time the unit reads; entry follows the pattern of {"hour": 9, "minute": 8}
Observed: {"hour": 9, "minute": 47}
